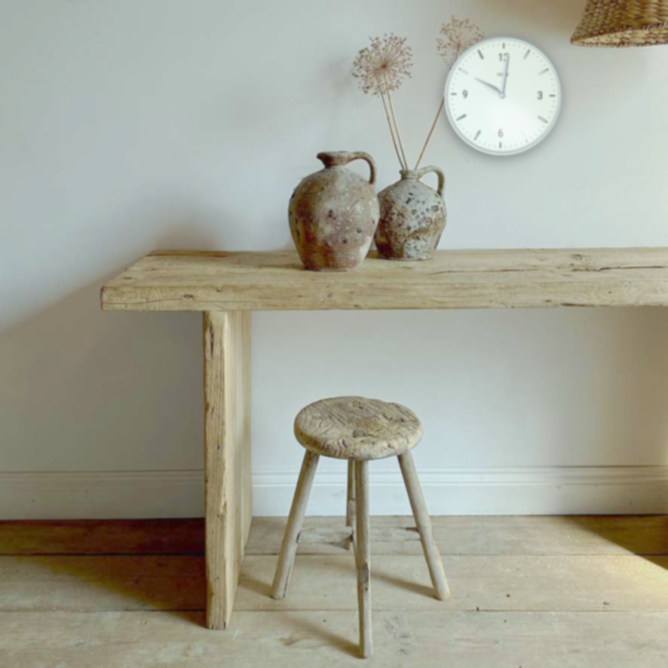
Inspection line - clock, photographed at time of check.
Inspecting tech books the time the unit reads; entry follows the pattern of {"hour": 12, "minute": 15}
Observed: {"hour": 10, "minute": 1}
